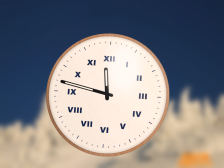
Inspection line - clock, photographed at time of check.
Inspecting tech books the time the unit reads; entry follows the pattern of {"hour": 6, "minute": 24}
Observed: {"hour": 11, "minute": 47}
